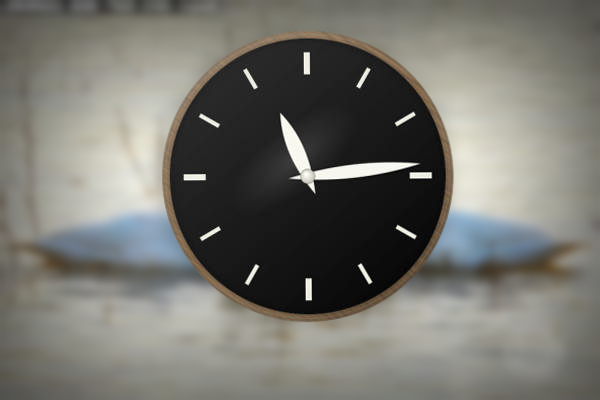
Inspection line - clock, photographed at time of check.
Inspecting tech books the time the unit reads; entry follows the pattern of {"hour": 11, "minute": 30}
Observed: {"hour": 11, "minute": 14}
